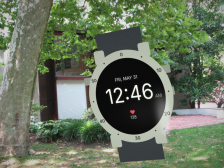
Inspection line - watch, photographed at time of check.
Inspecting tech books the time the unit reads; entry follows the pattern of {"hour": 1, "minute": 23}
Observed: {"hour": 12, "minute": 46}
